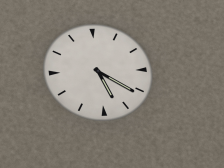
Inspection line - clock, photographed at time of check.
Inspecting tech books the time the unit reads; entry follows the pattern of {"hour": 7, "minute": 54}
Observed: {"hour": 5, "minute": 21}
